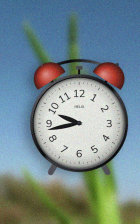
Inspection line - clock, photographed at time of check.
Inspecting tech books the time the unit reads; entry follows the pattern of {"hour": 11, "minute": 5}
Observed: {"hour": 9, "minute": 43}
